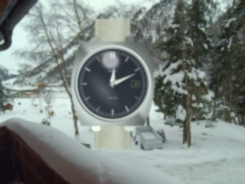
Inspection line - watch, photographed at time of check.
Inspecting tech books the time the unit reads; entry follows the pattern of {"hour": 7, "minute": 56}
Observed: {"hour": 12, "minute": 11}
